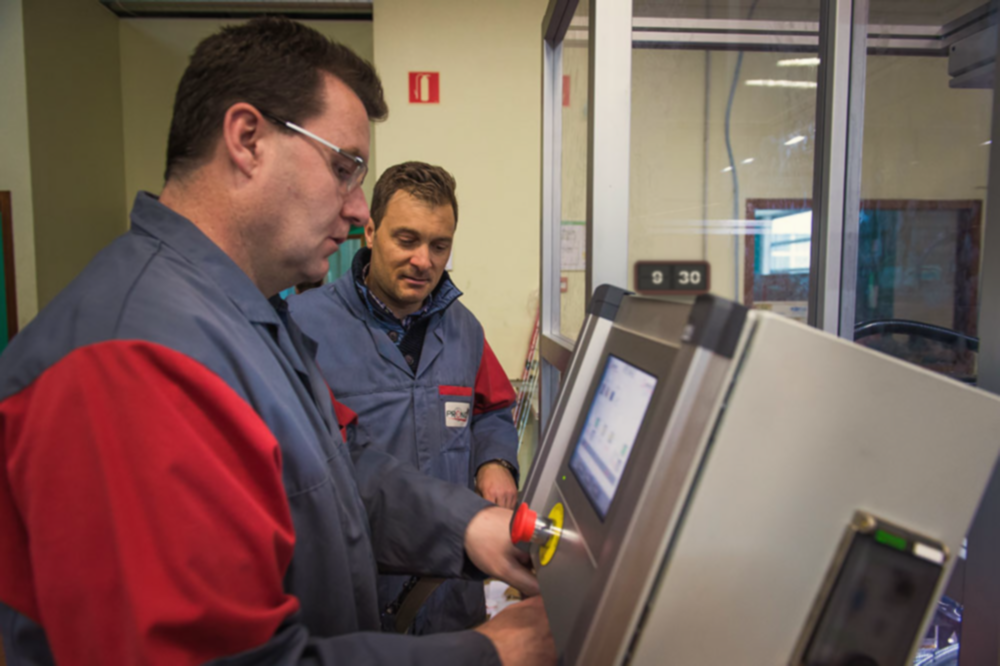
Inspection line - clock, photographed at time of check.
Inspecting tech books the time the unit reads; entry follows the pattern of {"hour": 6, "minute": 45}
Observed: {"hour": 9, "minute": 30}
